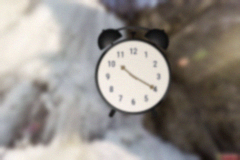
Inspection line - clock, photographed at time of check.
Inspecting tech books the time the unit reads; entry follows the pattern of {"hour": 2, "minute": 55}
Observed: {"hour": 10, "minute": 20}
